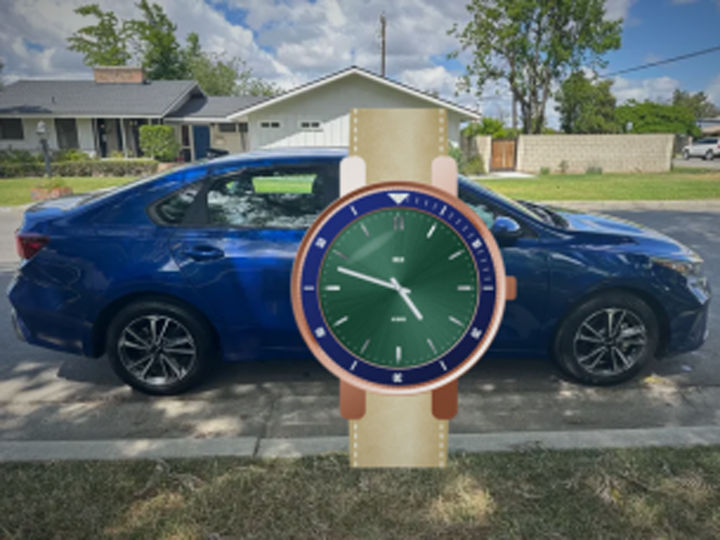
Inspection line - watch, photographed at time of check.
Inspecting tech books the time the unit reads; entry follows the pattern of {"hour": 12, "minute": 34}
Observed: {"hour": 4, "minute": 48}
